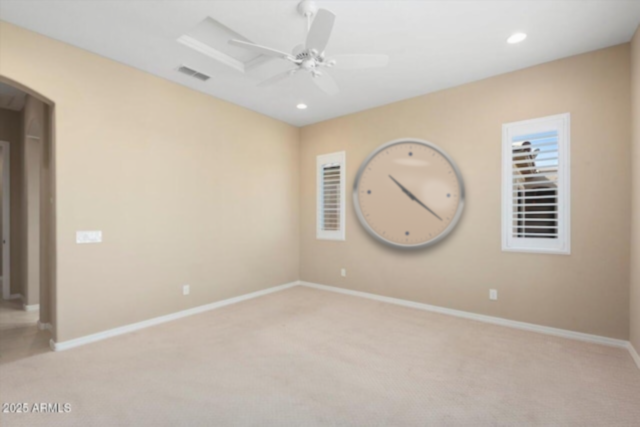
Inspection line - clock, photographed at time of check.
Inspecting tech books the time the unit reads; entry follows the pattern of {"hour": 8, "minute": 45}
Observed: {"hour": 10, "minute": 21}
